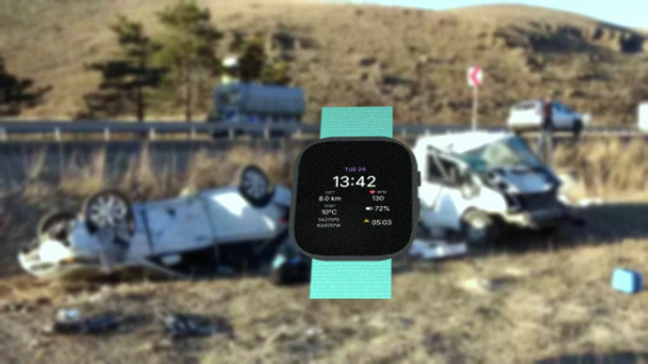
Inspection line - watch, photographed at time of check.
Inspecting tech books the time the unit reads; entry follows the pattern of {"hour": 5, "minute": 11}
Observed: {"hour": 13, "minute": 42}
